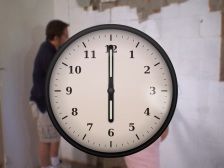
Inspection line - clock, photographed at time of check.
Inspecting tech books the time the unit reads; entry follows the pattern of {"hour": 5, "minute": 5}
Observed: {"hour": 6, "minute": 0}
